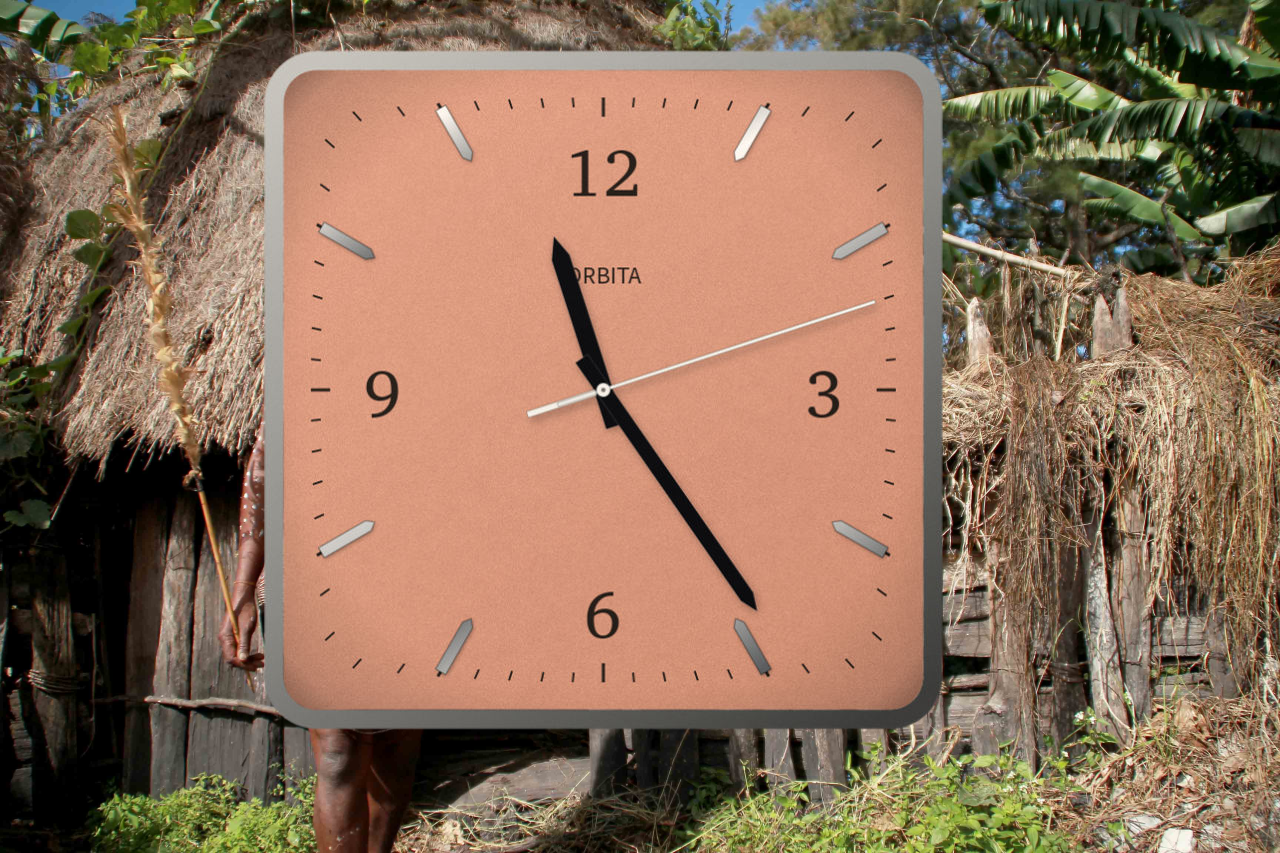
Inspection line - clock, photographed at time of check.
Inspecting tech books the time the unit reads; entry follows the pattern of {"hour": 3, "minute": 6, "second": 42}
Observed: {"hour": 11, "minute": 24, "second": 12}
